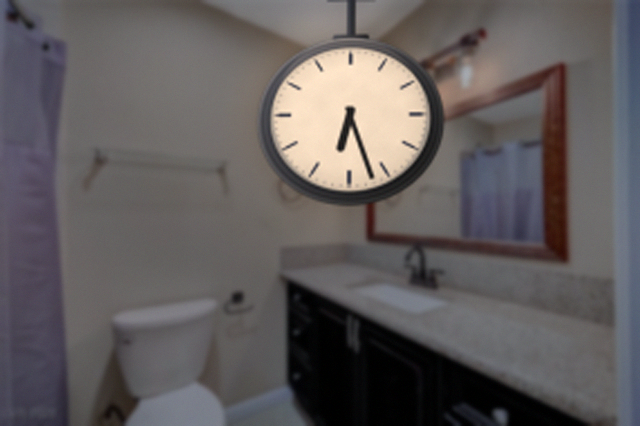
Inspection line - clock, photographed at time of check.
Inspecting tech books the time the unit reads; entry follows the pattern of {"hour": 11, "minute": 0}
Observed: {"hour": 6, "minute": 27}
